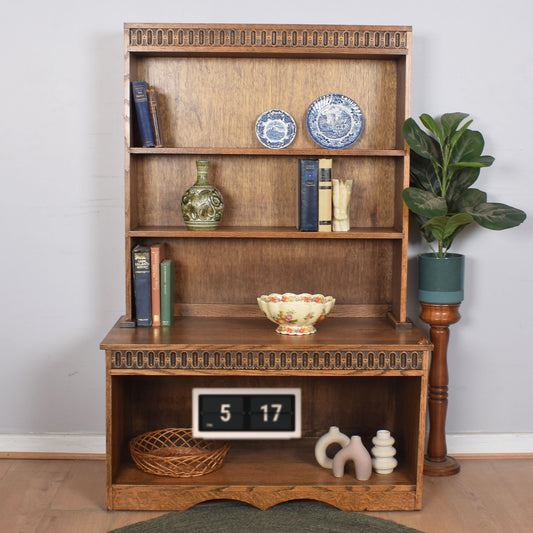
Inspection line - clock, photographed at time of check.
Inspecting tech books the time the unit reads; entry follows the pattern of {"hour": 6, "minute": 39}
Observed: {"hour": 5, "minute": 17}
